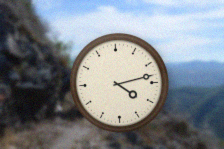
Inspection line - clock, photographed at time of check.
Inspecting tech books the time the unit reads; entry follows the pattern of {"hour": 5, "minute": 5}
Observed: {"hour": 4, "minute": 13}
